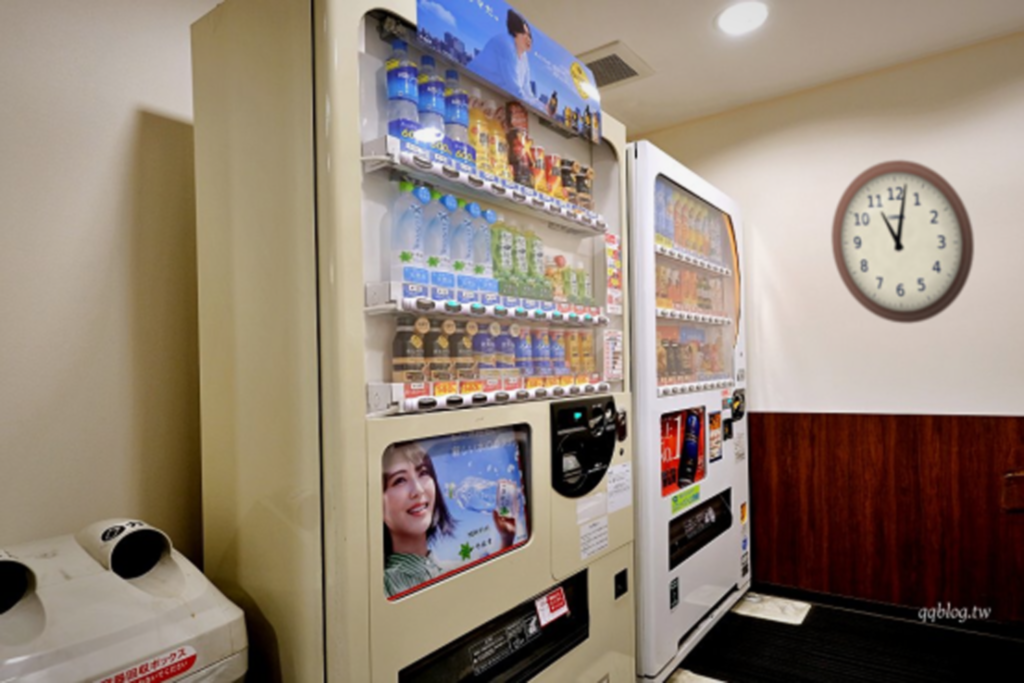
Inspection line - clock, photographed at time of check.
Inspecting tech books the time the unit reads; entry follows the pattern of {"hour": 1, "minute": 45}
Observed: {"hour": 11, "minute": 2}
